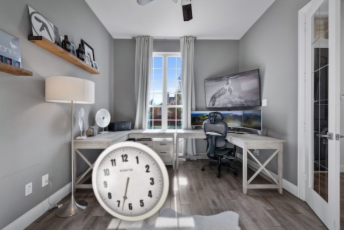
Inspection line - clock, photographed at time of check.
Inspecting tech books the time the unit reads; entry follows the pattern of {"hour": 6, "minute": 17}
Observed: {"hour": 6, "minute": 33}
